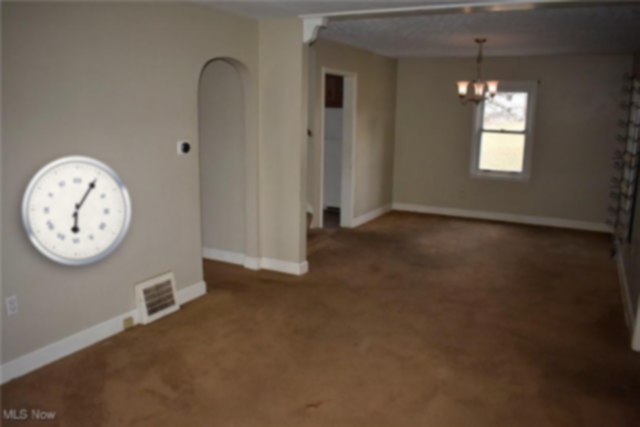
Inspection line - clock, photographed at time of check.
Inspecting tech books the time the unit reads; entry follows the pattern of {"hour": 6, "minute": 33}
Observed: {"hour": 6, "minute": 5}
